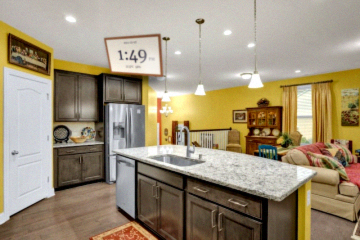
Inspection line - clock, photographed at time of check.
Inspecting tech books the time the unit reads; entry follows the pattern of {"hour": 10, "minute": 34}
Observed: {"hour": 1, "minute": 49}
